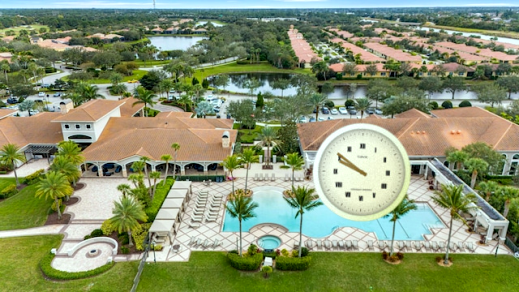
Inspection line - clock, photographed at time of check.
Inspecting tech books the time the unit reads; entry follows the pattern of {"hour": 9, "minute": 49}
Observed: {"hour": 9, "minute": 51}
